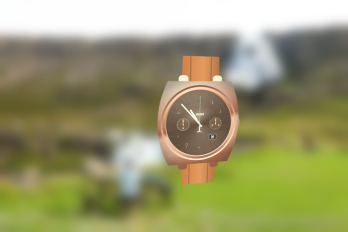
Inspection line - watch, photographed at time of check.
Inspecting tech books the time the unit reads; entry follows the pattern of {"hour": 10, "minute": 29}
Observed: {"hour": 10, "minute": 53}
